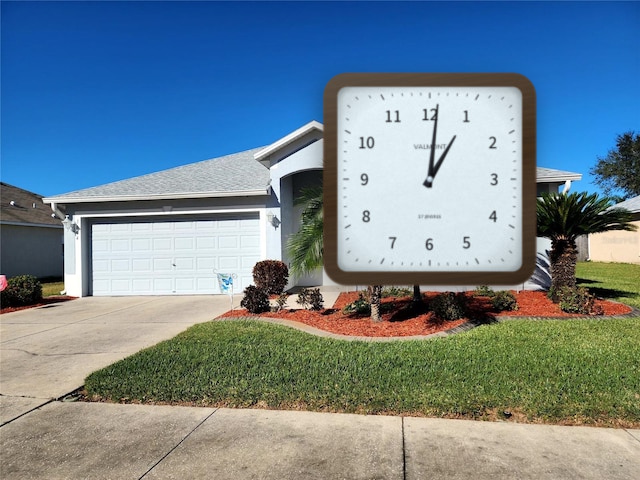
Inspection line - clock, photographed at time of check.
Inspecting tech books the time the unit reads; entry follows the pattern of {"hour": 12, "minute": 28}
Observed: {"hour": 1, "minute": 1}
